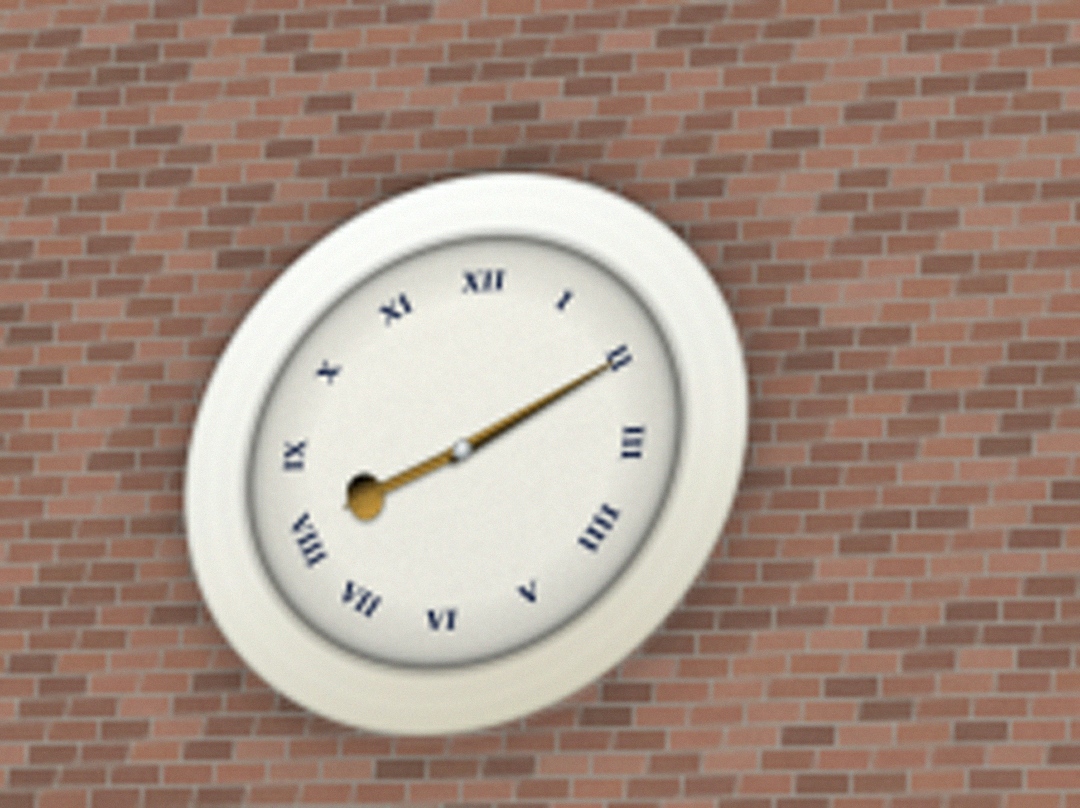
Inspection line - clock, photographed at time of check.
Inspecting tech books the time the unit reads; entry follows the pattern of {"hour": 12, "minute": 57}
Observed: {"hour": 8, "minute": 10}
